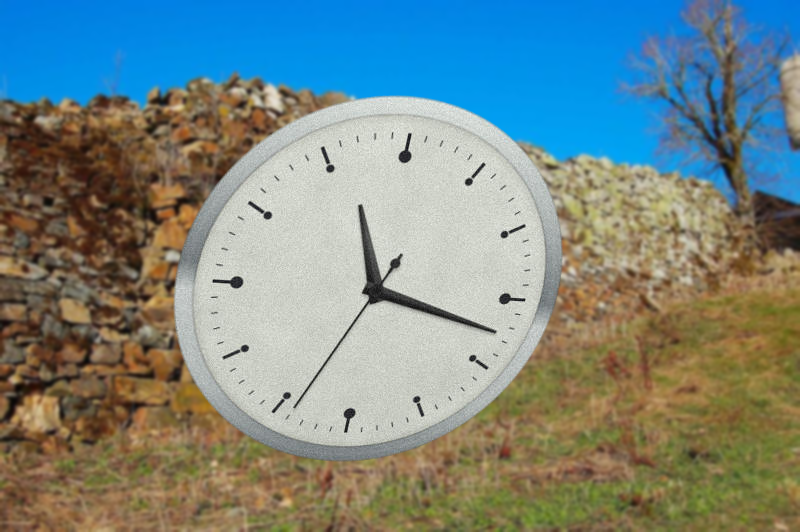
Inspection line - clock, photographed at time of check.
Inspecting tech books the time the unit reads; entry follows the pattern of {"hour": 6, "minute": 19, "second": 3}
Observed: {"hour": 11, "minute": 17, "second": 34}
